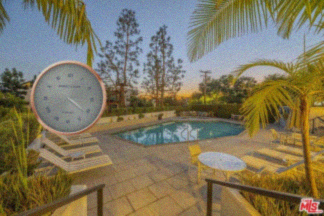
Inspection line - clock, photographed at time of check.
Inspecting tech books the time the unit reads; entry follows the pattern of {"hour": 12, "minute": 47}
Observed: {"hour": 4, "minute": 21}
